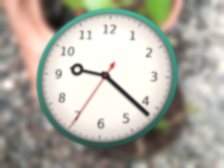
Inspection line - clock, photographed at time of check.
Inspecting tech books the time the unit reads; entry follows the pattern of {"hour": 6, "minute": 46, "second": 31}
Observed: {"hour": 9, "minute": 21, "second": 35}
